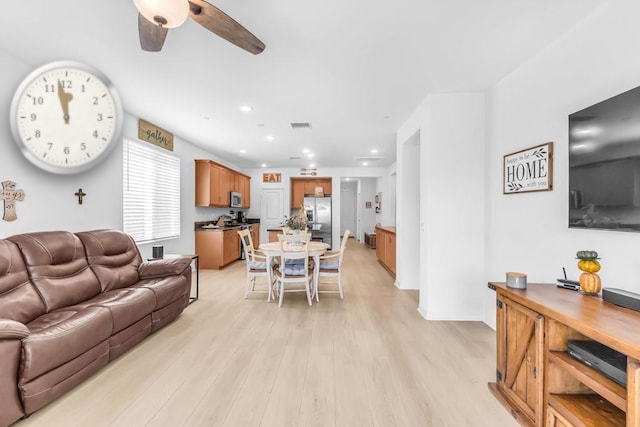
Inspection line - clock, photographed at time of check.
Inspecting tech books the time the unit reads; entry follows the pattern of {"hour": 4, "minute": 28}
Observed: {"hour": 11, "minute": 58}
